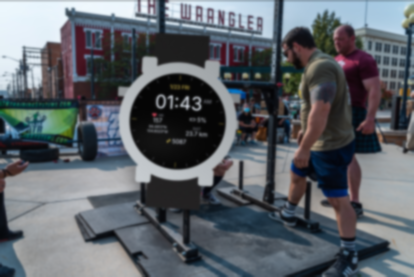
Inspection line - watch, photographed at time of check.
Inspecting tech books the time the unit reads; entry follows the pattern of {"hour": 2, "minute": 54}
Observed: {"hour": 1, "minute": 43}
